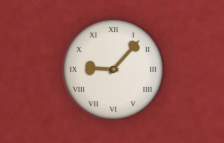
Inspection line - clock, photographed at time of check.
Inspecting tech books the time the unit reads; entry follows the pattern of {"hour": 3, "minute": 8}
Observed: {"hour": 9, "minute": 7}
